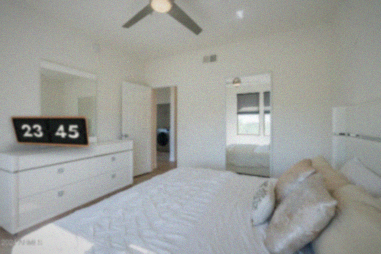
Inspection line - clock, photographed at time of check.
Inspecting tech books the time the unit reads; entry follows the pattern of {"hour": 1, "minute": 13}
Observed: {"hour": 23, "minute": 45}
